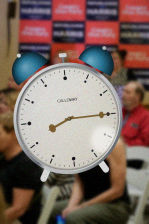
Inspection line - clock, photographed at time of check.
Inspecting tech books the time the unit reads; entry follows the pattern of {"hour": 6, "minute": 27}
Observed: {"hour": 8, "minute": 15}
